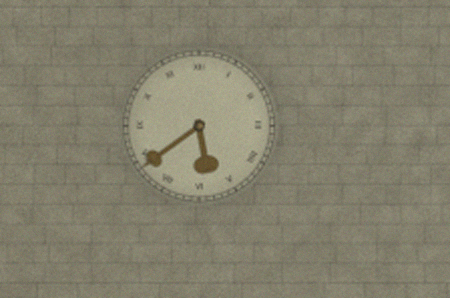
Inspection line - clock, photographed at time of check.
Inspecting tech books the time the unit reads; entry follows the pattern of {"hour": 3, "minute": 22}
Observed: {"hour": 5, "minute": 39}
